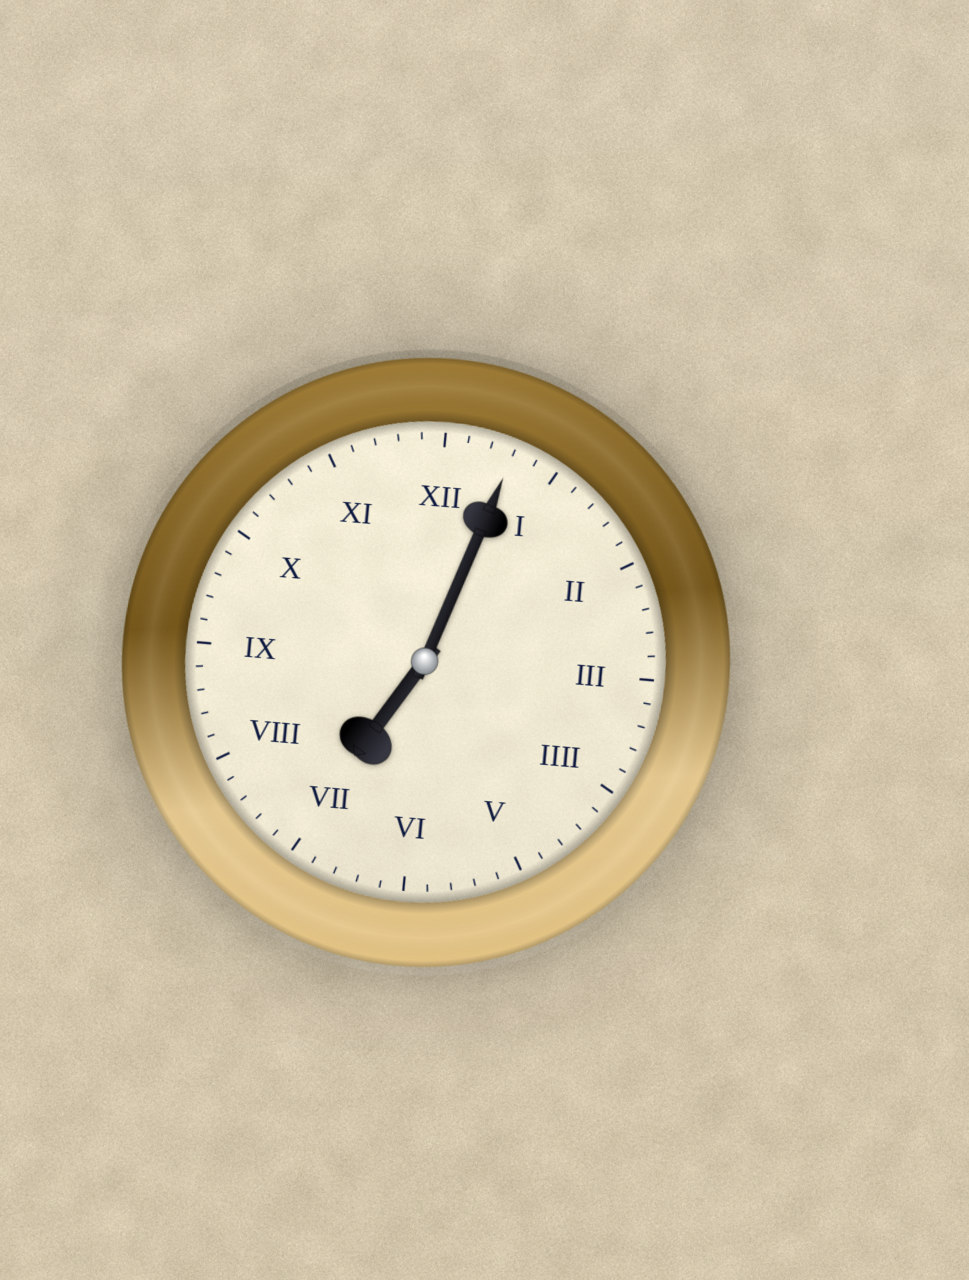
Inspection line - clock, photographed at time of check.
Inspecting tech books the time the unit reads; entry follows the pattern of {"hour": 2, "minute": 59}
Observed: {"hour": 7, "minute": 3}
